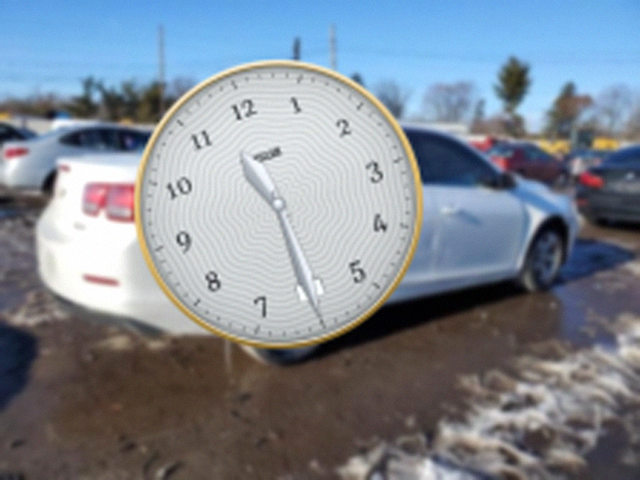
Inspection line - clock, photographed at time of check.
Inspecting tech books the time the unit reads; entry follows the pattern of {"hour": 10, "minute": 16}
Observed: {"hour": 11, "minute": 30}
